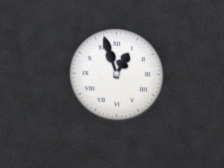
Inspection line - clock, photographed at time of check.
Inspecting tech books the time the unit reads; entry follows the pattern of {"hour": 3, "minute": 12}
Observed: {"hour": 12, "minute": 57}
